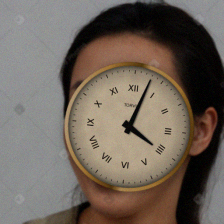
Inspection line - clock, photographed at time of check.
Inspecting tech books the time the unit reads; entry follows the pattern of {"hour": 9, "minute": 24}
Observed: {"hour": 4, "minute": 3}
